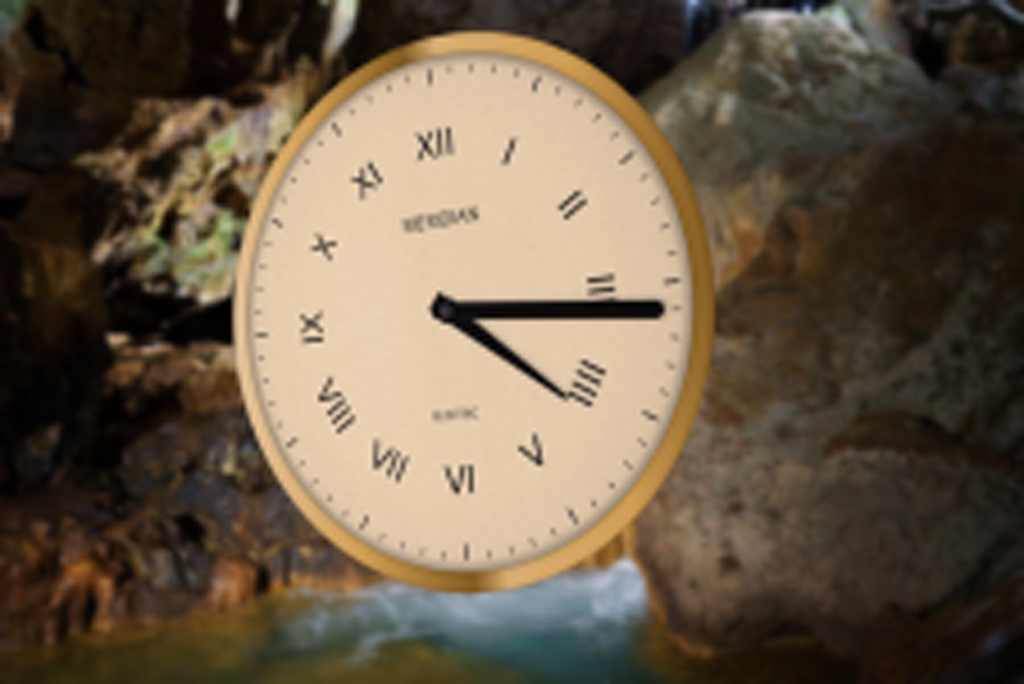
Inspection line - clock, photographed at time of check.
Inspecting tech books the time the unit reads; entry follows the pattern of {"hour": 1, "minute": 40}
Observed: {"hour": 4, "minute": 16}
